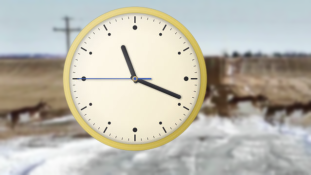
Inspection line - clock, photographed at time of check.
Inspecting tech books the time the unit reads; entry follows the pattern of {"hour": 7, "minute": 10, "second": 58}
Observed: {"hour": 11, "minute": 18, "second": 45}
